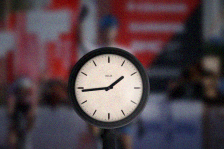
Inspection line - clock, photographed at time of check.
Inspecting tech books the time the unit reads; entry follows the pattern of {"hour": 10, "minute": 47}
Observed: {"hour": 1, "minute": 44}
